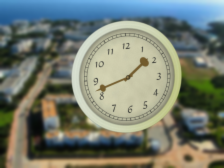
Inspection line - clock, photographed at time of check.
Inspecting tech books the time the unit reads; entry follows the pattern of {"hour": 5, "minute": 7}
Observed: {"hour": 1, "minute": 42}
